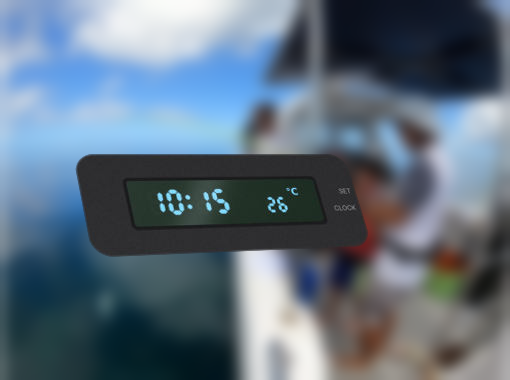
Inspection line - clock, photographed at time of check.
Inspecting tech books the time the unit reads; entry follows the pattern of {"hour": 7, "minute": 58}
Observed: {"hour": 10, "minute": 15}
